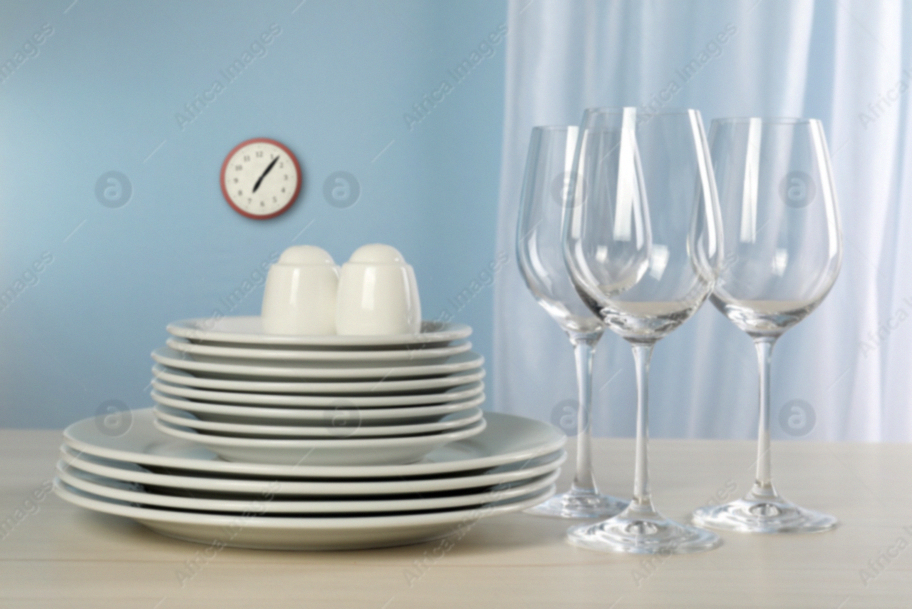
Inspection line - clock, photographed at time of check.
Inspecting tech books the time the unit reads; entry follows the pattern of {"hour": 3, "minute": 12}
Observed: {"hour": 7, "minute": 7}
